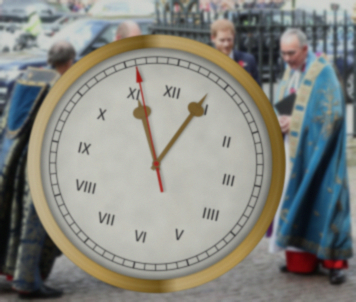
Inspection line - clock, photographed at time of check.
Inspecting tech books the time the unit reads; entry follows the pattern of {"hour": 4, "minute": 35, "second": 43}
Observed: {"hour": 11, "minute": 3, "second": 56}
